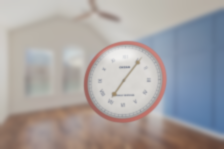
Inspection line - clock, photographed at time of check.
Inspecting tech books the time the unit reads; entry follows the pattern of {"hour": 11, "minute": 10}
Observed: {"hour": 7, "minute": 6}
